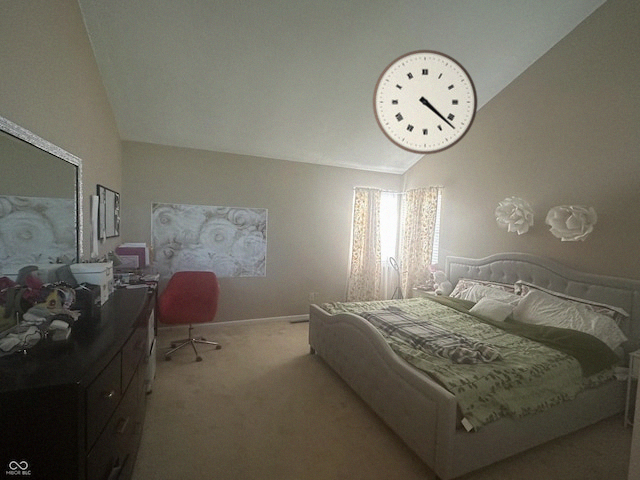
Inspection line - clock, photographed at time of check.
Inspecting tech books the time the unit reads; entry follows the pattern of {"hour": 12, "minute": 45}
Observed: {"hour": 4, "minute": 22}
